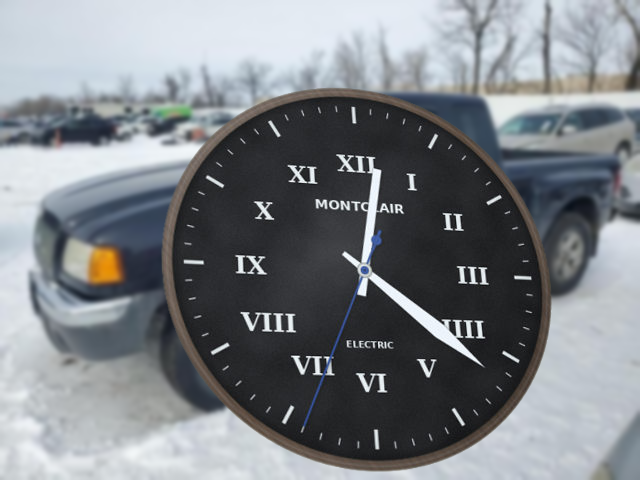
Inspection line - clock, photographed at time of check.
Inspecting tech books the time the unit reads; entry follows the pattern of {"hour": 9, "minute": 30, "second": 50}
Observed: {"hour": 12, "minute": 21, "second": 34}
